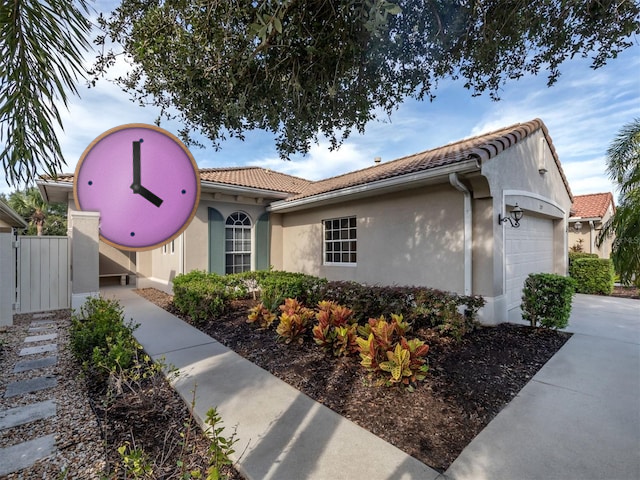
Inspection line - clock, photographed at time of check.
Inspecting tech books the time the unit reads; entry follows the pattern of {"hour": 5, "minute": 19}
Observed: {"hour": 3, "minute": 59}
